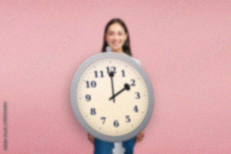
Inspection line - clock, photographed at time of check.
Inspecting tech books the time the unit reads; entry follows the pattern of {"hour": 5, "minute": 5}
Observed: {"hour": 2, "minute": 0}
